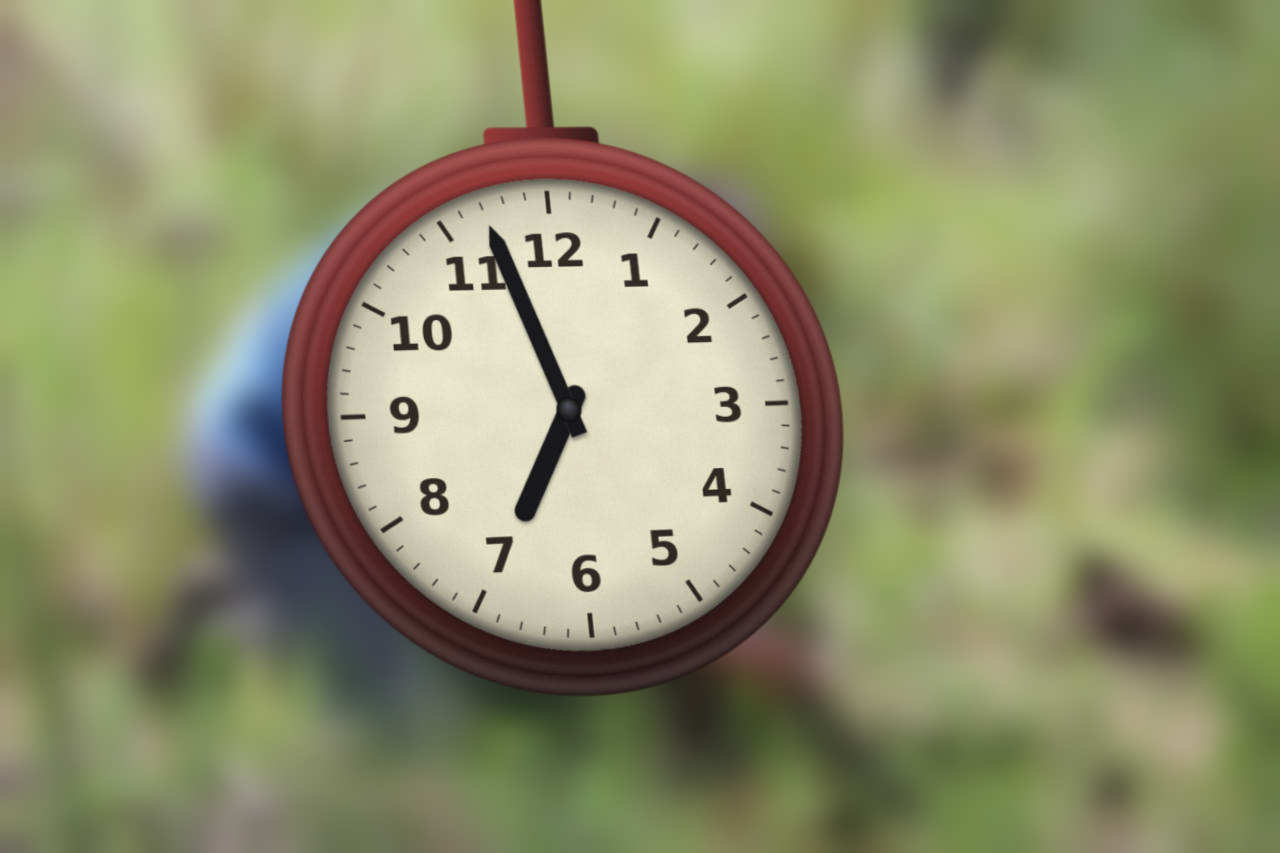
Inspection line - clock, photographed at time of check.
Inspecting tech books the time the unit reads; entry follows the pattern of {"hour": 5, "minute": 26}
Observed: {"hour": 6, "minute": 57}
